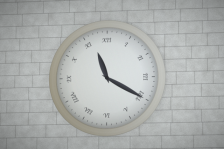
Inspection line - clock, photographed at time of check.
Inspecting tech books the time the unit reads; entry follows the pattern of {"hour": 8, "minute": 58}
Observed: {"hour": 11, "minute": 20}
